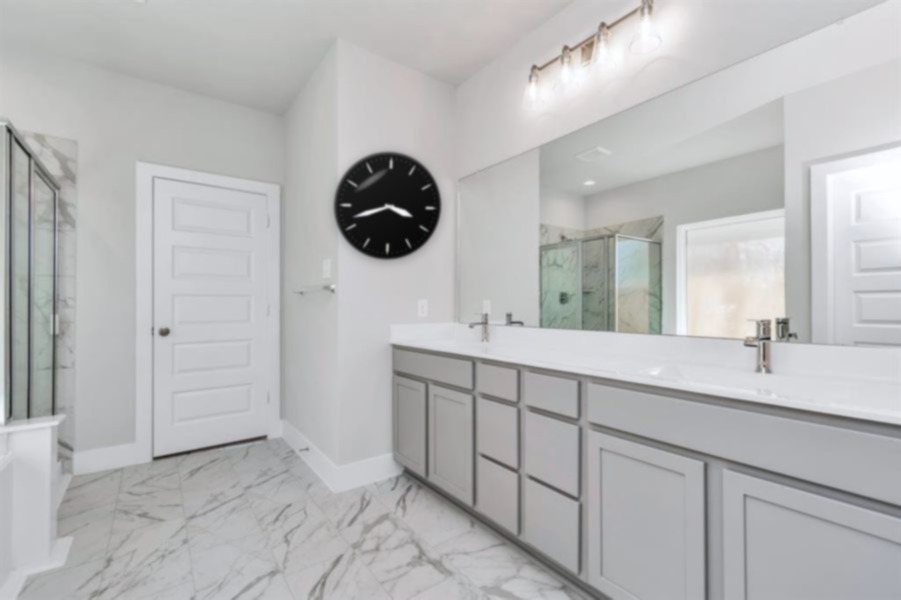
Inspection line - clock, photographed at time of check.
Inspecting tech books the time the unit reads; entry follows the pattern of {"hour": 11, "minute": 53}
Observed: {"hour": 3, "minute": 42}
